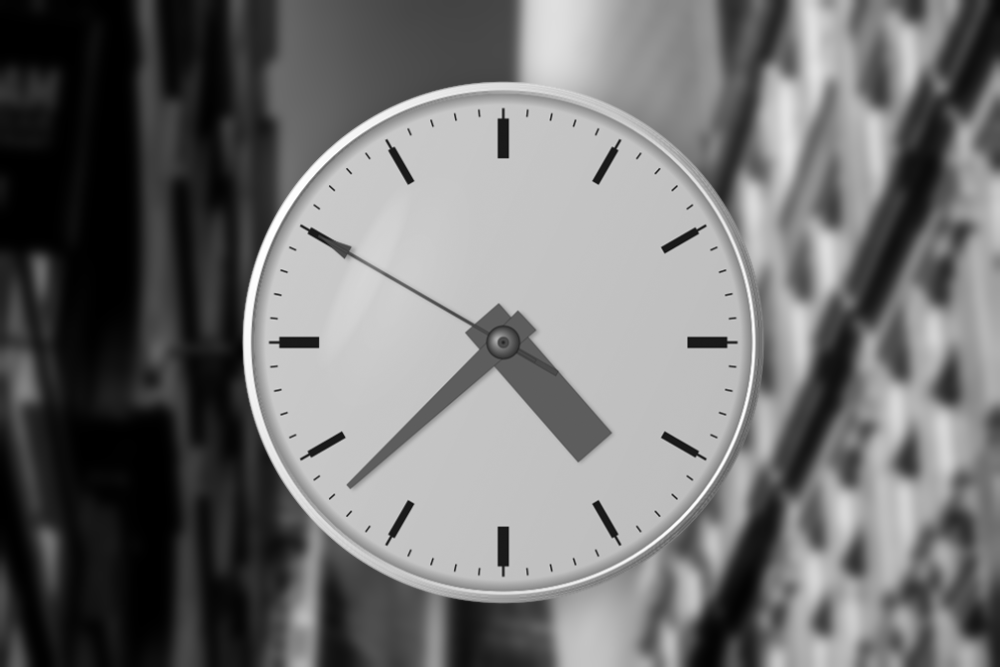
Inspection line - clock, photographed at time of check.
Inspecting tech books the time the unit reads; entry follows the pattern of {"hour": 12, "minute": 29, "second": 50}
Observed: {"hour": 4, "minute": 37, "second": 50}
